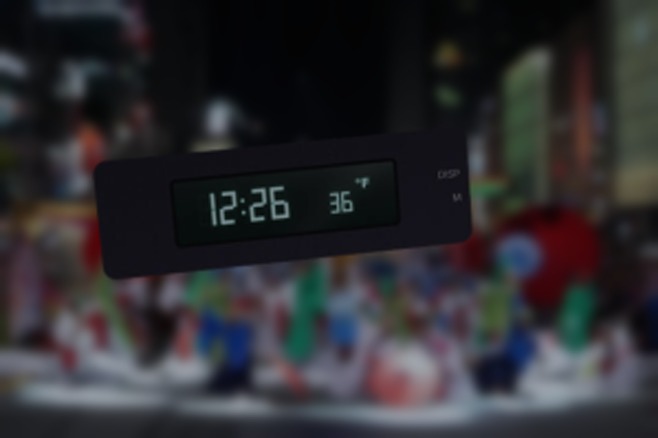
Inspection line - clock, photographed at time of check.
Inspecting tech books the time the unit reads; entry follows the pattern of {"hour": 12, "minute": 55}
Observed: {"hour": 12, "minute": 26}
